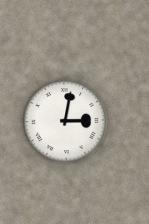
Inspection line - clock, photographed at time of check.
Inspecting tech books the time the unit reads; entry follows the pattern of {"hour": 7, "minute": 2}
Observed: {"hour": 3, "minute": 2}
